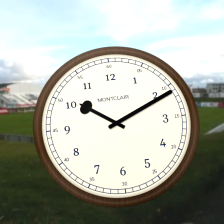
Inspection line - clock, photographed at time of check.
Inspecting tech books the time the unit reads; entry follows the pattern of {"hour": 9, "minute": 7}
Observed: {"hour": 10, "minute": 11}
